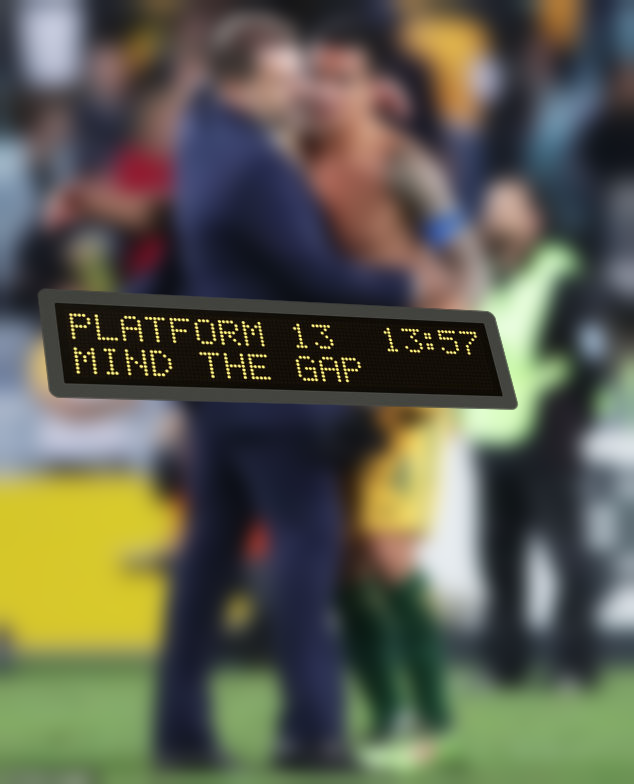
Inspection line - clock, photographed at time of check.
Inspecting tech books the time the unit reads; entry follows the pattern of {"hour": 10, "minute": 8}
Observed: {"hour": 13, "minute": 57}
